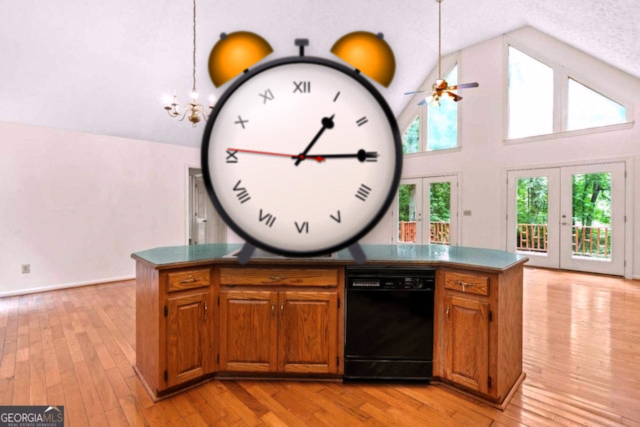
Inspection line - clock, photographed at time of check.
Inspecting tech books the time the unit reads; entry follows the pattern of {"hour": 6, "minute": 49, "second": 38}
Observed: {"hour": 1, "minute": 14, "second": 46}
